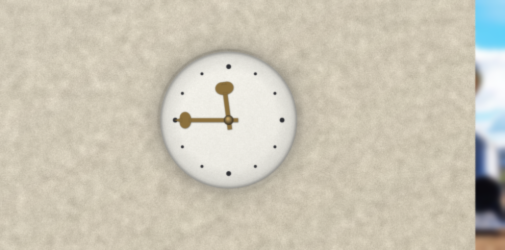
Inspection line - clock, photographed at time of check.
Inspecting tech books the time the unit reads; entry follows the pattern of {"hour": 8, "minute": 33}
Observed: {"hour": 11, "minute": 45}
